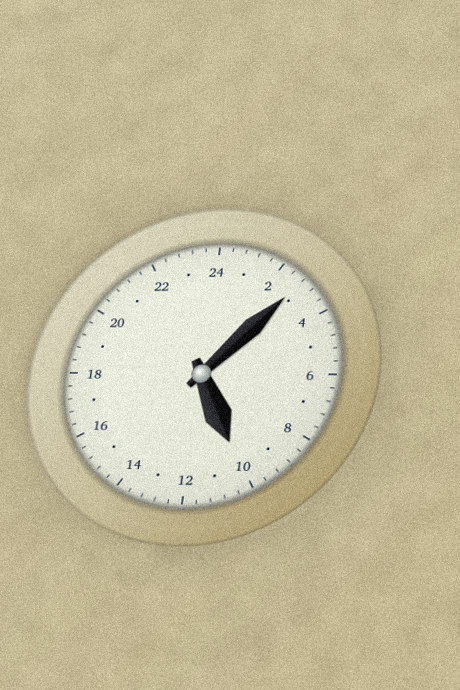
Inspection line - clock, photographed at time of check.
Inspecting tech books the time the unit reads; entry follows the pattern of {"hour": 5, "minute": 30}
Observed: {"hour": 10, "minute": 7}
